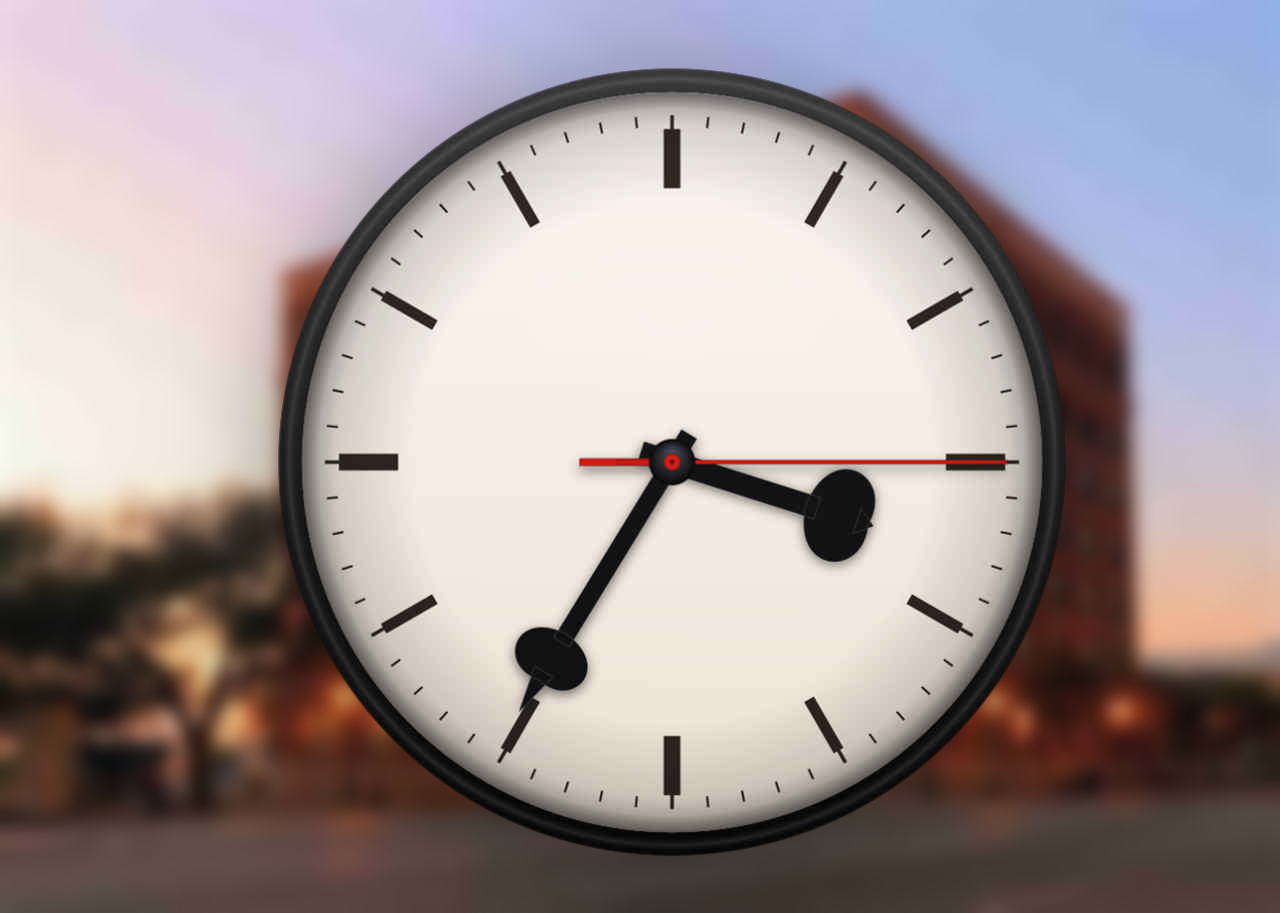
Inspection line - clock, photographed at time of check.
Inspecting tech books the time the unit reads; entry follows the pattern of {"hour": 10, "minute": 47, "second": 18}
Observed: {"hour": 3, "minute": 35, "second": 15}
